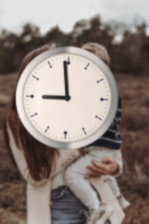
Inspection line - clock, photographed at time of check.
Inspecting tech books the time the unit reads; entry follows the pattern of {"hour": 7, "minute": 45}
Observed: {"hour": 8, "minute": 59}
